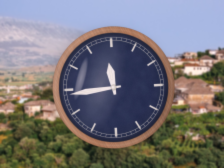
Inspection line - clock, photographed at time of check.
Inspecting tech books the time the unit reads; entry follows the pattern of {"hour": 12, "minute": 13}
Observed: {"hour": 11, "minute": 44}
